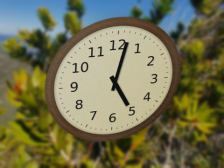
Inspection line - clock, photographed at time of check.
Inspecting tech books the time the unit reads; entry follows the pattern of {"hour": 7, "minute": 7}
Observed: {"hour": 5, "minute": 2}
